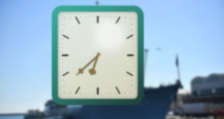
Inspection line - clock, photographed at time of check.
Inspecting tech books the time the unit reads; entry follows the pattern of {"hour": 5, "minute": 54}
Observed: {"hour": 6, "minute": 38}
